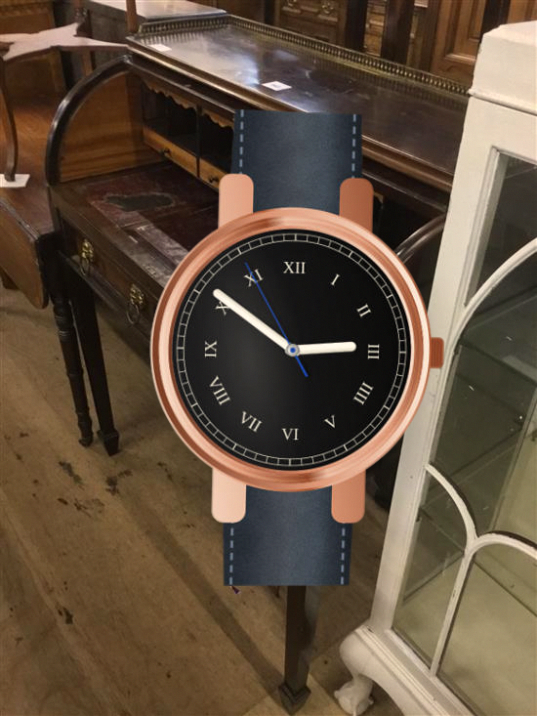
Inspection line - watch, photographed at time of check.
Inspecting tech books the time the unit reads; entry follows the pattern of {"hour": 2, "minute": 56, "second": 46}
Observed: {"hour": 2, "minute": 50, "second": 55}
